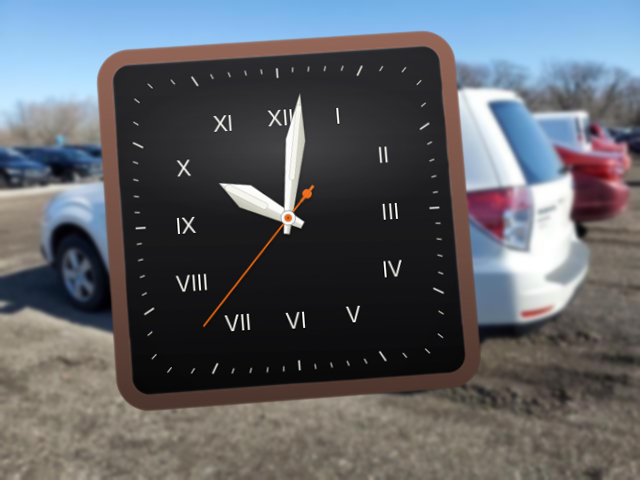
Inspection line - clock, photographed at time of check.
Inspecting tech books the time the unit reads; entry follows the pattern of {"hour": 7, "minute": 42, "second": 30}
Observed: {"hour": 10, "minute": 1, "second": 37}
